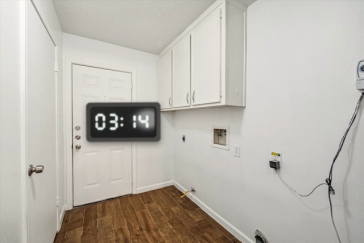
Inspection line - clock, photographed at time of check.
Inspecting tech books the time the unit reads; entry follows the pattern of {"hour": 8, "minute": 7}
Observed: {"hour": 3, "minute": 14}
